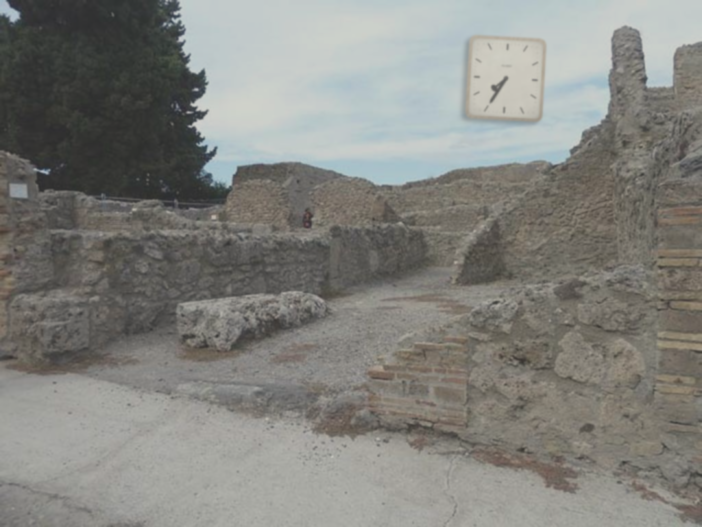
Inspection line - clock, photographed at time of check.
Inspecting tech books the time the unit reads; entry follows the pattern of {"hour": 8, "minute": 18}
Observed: {"hour": 7, "minute": 35}
